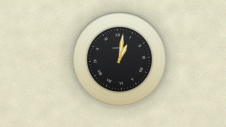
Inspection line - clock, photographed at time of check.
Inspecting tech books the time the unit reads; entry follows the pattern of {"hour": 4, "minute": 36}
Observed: {"hour": 1, "minute": 2}
